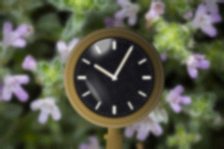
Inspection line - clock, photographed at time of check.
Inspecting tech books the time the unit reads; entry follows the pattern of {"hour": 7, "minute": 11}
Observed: {"hour": 10, "minute": 5}
